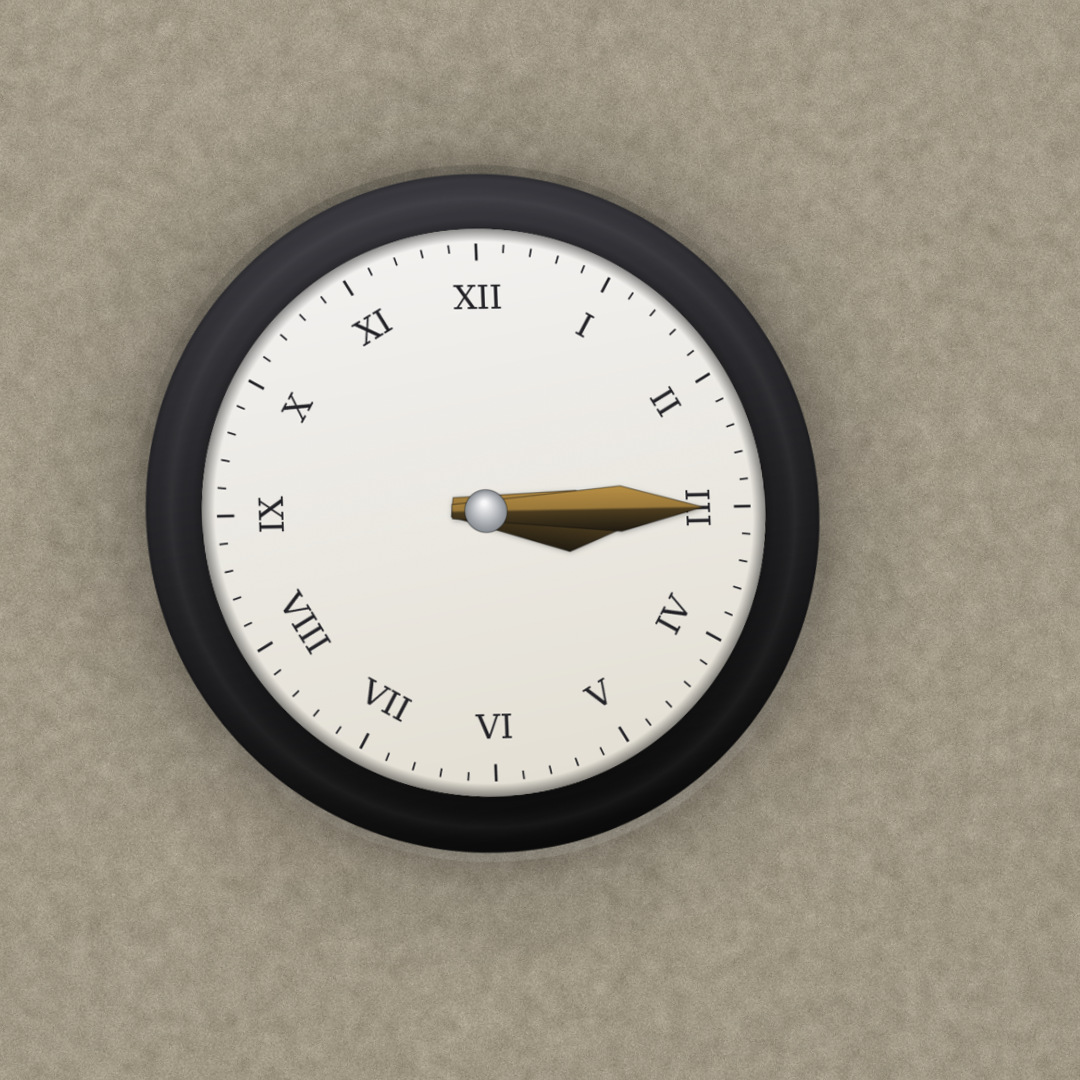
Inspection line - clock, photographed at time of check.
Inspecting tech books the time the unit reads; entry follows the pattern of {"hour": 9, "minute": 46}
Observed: {"hour": 3, "minute": 15}
